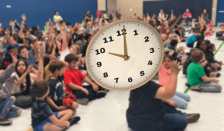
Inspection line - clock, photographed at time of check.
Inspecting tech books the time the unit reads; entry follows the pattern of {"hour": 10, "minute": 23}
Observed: {"hour": 10, "minute": 1}
